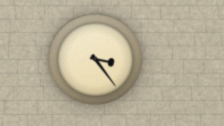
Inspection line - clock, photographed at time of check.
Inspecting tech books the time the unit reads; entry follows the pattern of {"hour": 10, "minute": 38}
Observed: {"hour": 3, "minute": 24}
